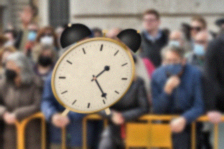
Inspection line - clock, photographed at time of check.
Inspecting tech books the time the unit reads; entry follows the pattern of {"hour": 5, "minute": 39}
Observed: {"hour": 1, "minute": 24}
